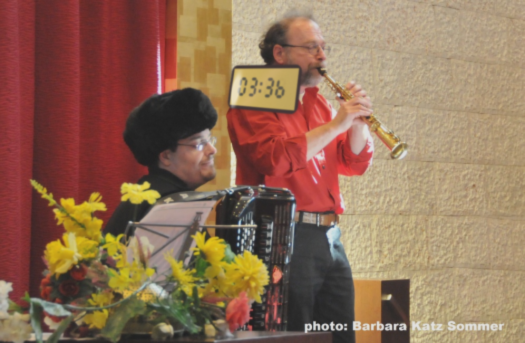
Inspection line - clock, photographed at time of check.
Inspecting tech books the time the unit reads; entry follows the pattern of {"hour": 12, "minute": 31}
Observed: {"hour": 3, "minute": 36}
